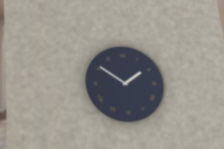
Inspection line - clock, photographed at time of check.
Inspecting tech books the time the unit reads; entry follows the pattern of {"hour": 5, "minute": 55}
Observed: {"hour": 1, "minute": 51}
